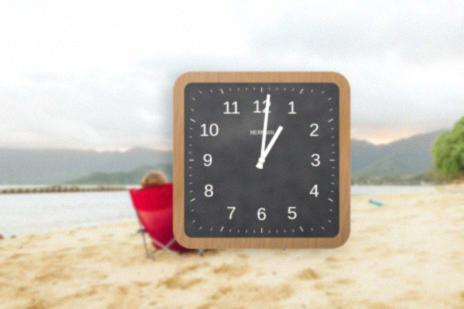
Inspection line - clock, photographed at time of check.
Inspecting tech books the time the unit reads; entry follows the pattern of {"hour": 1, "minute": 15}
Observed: {"hour": 1, "minute": 1}
